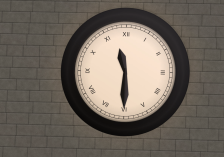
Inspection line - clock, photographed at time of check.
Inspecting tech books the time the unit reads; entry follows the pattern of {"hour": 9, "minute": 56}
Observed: {"hour": 11, "minute": 30}
